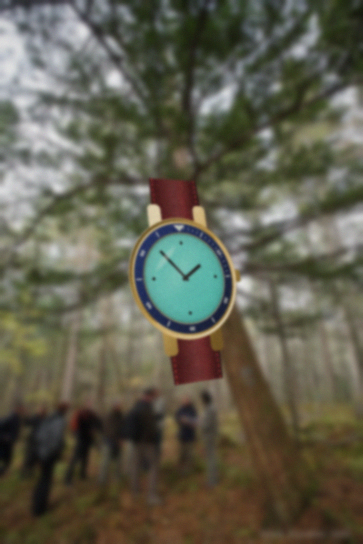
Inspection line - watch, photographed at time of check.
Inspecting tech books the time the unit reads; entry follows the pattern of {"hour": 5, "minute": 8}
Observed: {"hour": 1, "minute": 53}
